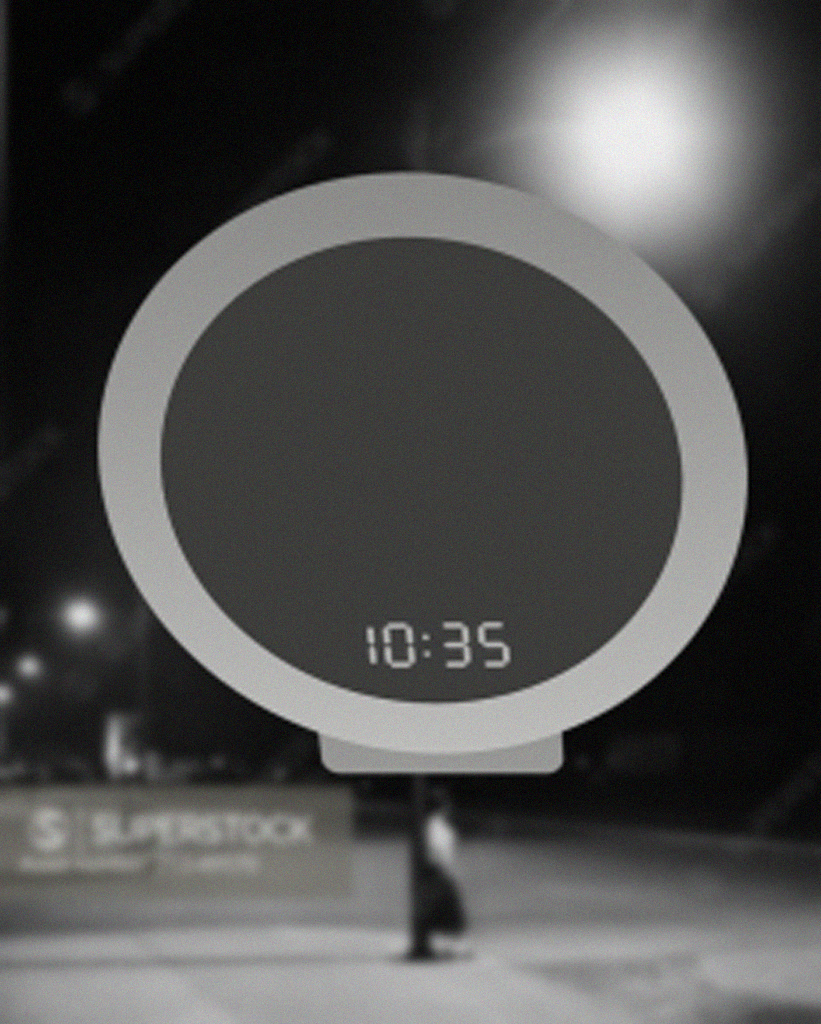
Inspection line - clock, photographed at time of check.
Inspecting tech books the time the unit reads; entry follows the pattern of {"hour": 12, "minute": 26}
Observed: {"hour": 10, "minute": 35}
